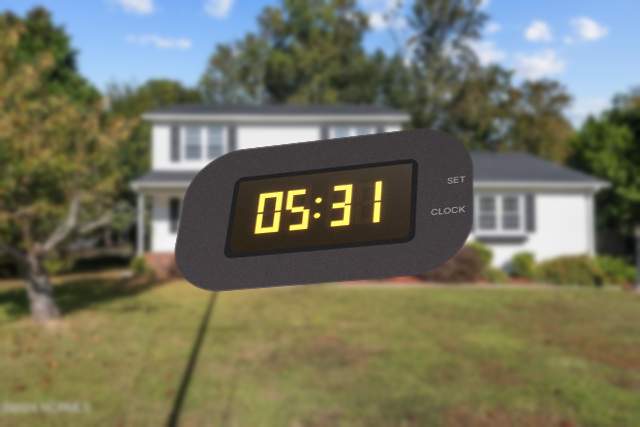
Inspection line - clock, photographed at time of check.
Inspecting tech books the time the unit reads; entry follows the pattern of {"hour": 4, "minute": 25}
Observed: {"hour": 5, "minute": 31}
